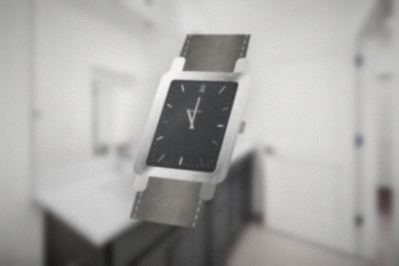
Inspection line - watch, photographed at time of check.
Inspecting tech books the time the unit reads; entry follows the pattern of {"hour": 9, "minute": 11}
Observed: {"hour": 11, "minute": 0}
